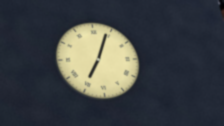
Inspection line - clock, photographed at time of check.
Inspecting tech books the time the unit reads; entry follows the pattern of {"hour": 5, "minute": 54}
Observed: {"hour": 7, "minute": 4}
